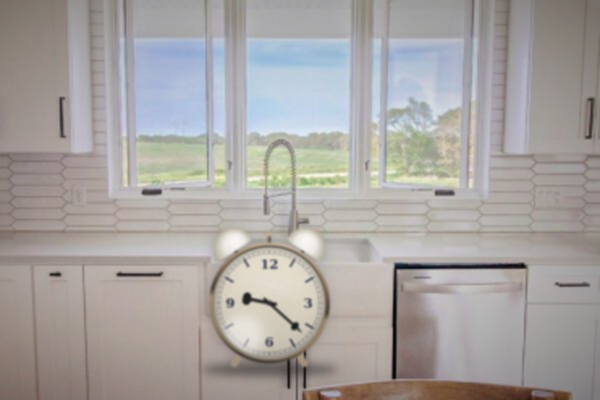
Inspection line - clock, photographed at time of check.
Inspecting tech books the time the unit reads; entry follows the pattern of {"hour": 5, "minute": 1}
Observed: {"hour": 9, "minute": 22}
